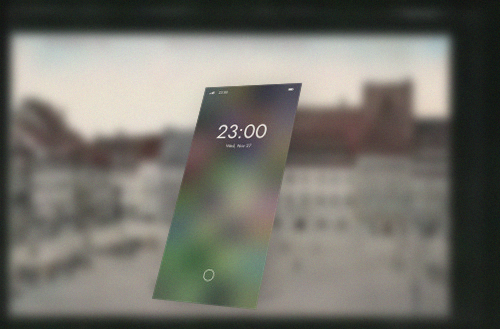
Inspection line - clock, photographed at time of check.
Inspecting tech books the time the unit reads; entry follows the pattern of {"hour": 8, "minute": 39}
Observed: {"hour": 23, "minute": 0}
